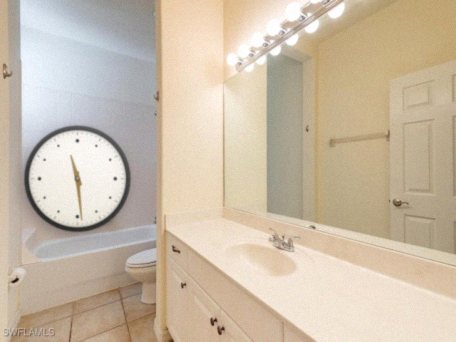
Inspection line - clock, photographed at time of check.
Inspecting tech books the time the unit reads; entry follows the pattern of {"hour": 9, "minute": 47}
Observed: {"hour": 11, "minute": 29}
